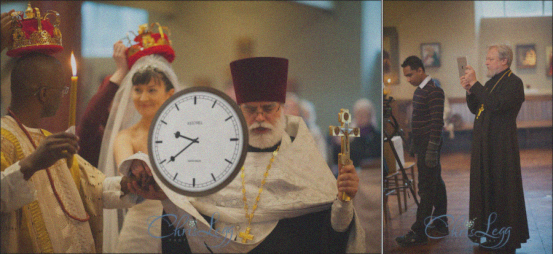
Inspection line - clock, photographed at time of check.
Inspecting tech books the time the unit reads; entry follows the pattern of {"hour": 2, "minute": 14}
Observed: {"hour": 9, "minute": 39}
